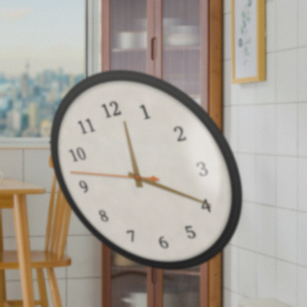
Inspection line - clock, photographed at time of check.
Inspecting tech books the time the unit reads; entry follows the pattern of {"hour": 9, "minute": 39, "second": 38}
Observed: {"hour": 12, "minute": 19, "second": 47}
